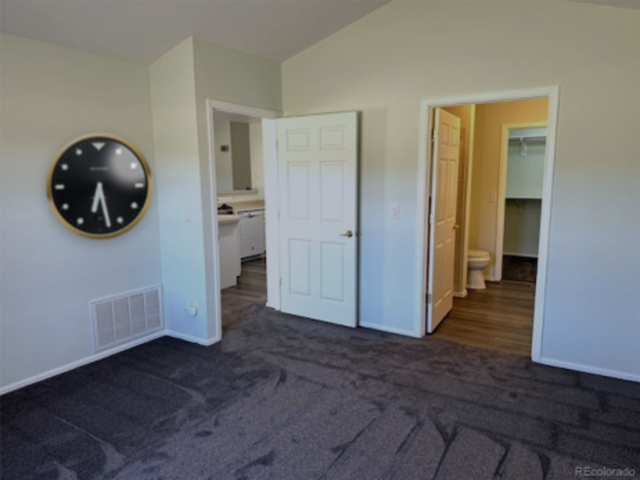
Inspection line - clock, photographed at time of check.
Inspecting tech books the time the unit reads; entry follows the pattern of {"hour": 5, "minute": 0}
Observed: {"hour": 6, "minute": 28}
